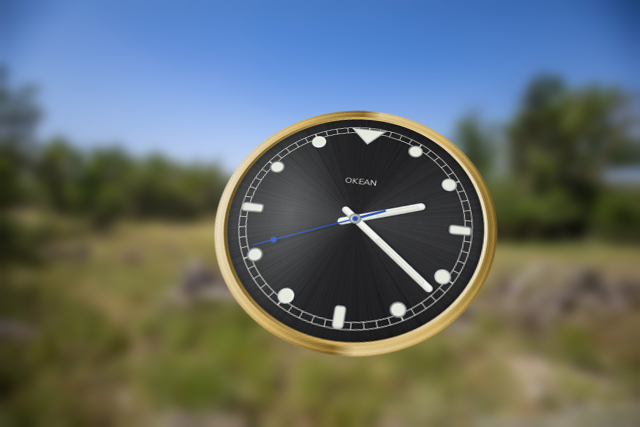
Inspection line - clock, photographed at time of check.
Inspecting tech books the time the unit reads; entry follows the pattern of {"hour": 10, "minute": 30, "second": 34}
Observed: {"hour": 2, "minute": 21, "second": 41}
